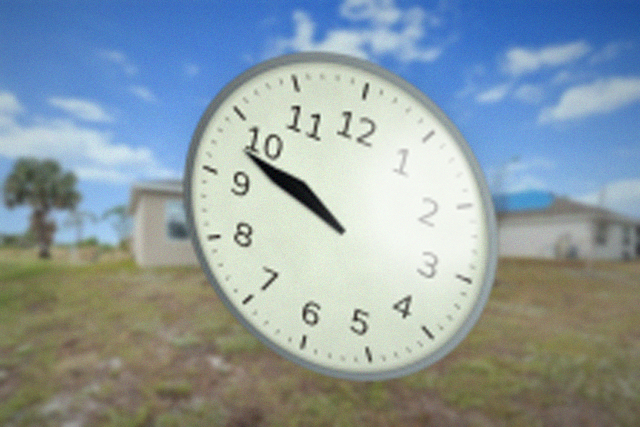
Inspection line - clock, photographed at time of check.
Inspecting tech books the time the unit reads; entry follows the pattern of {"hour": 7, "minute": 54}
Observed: {"hour": 9, "minute": 48}
